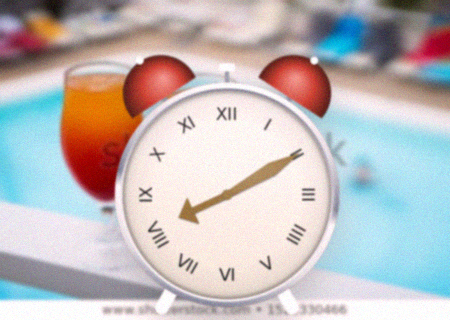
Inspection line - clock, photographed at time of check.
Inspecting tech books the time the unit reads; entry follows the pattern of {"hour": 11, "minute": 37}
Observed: {"hour": 8, "minute": 10}
